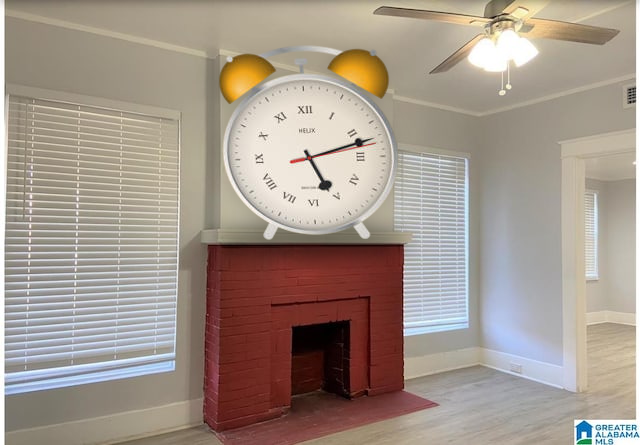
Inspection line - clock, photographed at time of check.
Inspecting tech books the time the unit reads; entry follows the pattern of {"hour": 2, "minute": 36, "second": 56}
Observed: {"hour": 5, "minute": 12, "second": 13}
